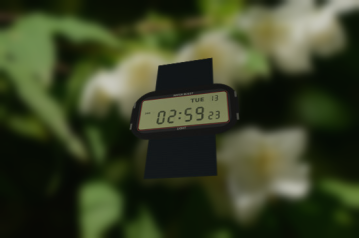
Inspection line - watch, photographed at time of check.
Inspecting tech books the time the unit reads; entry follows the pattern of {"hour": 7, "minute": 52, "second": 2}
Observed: {"hour": 2, "minute": 59, "second": 23}
